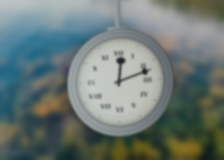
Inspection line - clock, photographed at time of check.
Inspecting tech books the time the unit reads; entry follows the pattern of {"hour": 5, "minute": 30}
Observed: {"hour": 12, "minute": 12}
